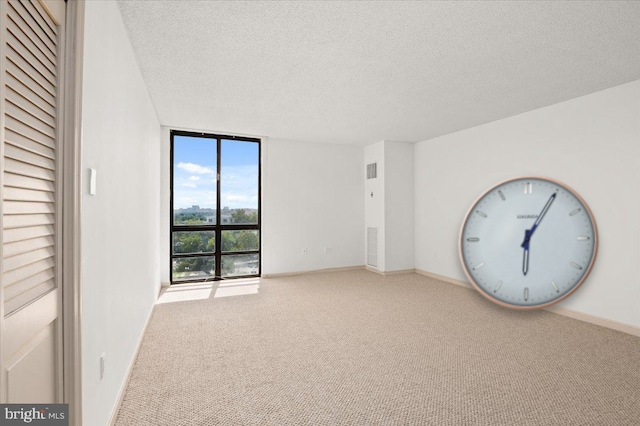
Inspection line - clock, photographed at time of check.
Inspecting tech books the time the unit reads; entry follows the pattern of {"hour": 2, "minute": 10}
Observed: {"hour": 6, "minute": 5}
